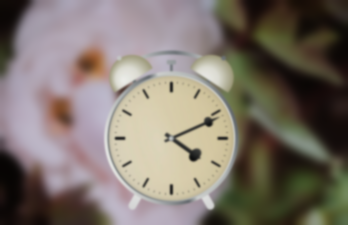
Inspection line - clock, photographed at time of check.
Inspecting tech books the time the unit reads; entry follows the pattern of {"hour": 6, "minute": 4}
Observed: {"hour": 4, "minute": 11}
